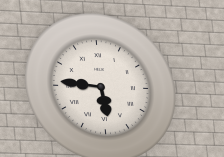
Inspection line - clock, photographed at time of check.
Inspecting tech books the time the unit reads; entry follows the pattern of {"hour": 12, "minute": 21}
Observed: {"hour": 5, "minute": 46}
